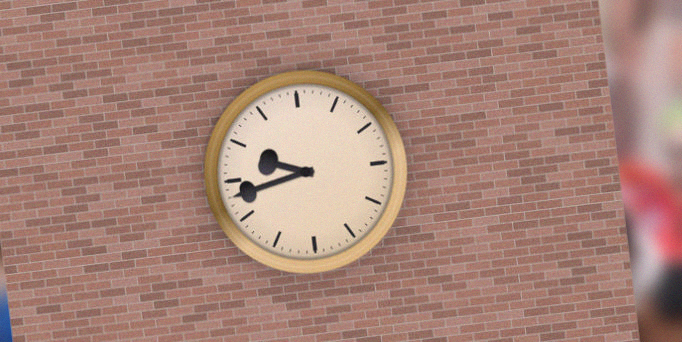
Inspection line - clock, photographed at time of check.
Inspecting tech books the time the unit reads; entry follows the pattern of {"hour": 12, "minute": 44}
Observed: {"hour": 9, "minute": 43}
